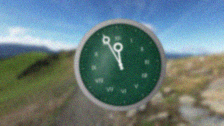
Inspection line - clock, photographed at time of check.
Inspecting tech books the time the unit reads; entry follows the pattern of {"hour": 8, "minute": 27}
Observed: {"hour": 11, "minute": 56}
